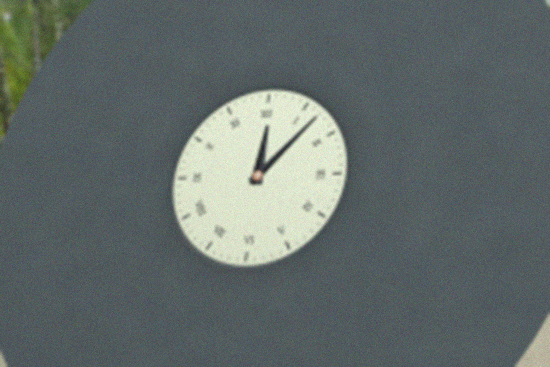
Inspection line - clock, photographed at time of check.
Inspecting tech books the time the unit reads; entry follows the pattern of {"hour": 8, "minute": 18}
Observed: {"hour": 12, "minute": 7}
